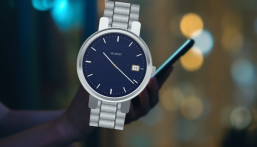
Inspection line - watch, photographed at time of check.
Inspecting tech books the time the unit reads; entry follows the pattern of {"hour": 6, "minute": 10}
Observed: {"hour": 10, "minute": 21}
